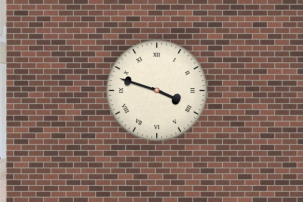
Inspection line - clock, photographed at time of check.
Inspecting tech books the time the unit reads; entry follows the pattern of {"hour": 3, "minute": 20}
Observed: {"hour": 3, "minute": 48}
